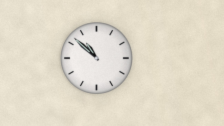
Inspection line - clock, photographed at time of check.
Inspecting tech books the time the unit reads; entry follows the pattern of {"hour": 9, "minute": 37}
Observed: {"hour": 10, "minute": 52}
